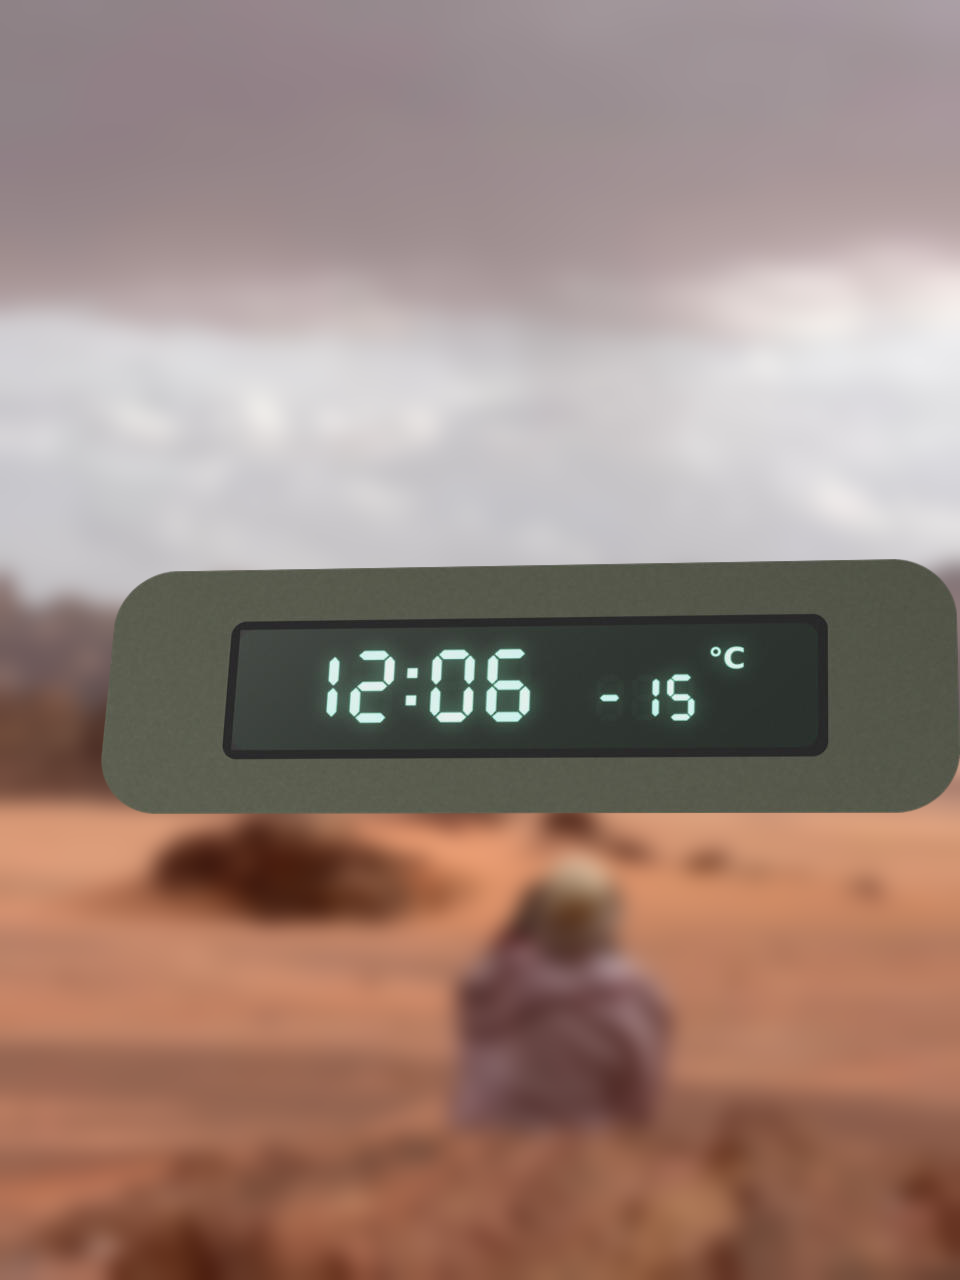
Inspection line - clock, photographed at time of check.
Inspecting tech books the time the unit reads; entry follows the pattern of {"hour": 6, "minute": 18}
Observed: {"hour": 12, "minute": 6}
